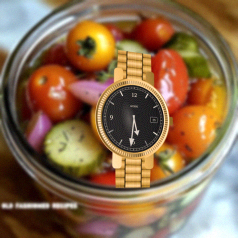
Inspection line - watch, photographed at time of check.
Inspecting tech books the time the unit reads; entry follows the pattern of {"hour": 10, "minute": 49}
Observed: {"hour": 5, "minute": 31}
